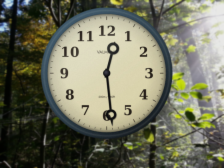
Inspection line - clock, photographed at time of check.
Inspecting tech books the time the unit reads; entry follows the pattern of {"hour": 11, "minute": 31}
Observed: {"hour": 12, "minute": 29}
